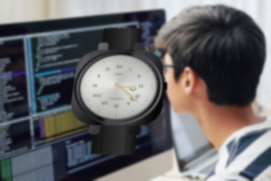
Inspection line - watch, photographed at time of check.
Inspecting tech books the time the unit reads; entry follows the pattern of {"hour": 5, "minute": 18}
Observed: {"hour": 3, "minute": 22}
